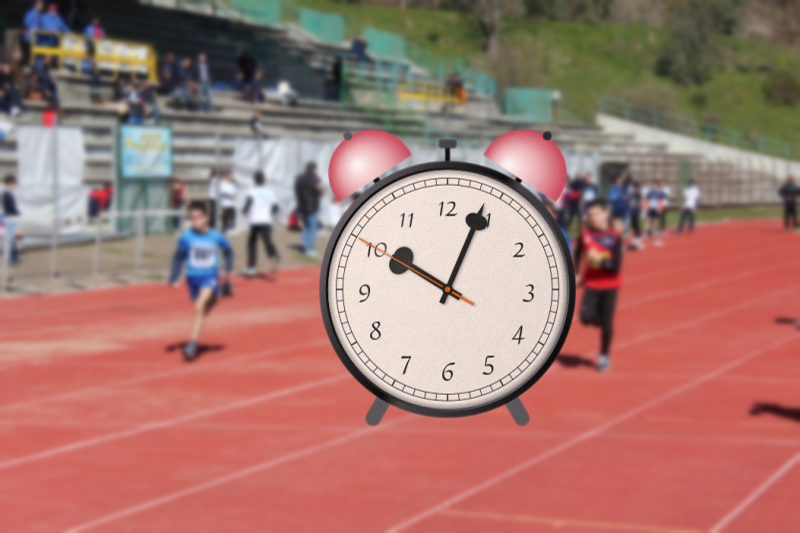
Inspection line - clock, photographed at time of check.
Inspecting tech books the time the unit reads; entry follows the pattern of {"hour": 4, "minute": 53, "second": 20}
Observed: {"hour": 10, "minute": 3, "second": 50}
